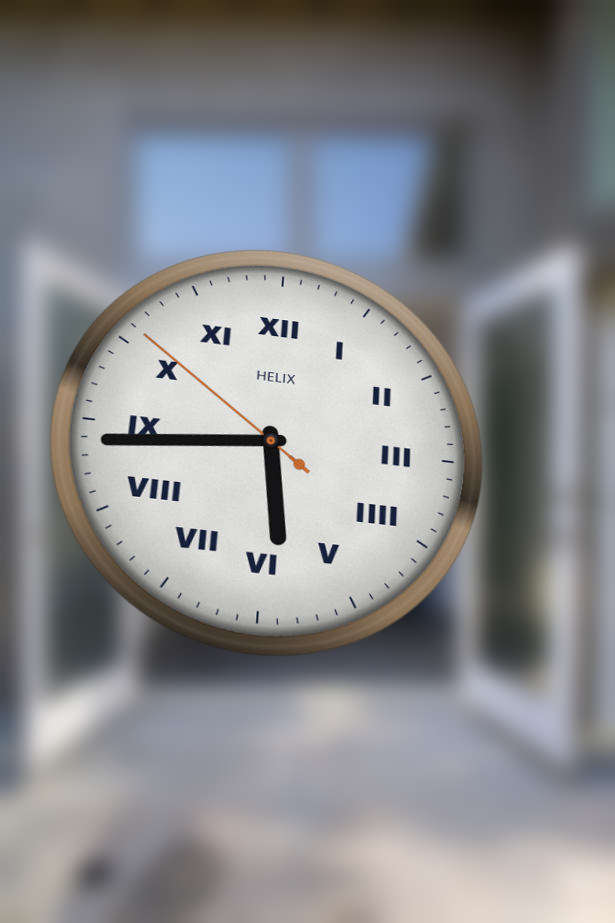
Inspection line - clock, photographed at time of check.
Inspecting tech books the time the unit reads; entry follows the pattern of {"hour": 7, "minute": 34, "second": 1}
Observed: {"hour": 5, "minute": 43, "second": 51}
